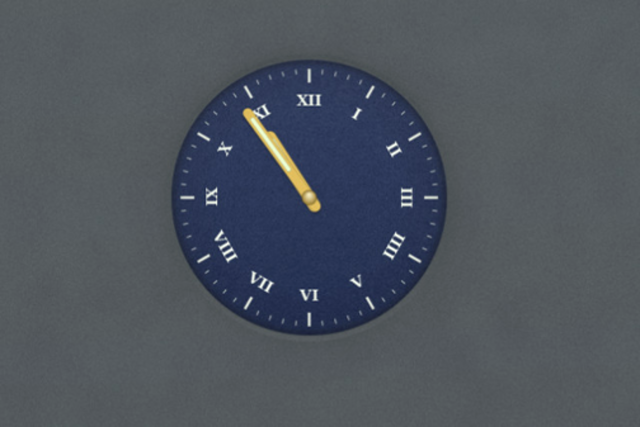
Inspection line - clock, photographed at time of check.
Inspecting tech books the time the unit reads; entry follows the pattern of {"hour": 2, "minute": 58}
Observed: {"hour": 10, "minute": 54}
